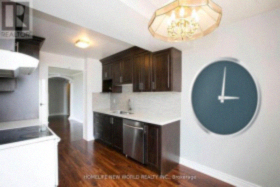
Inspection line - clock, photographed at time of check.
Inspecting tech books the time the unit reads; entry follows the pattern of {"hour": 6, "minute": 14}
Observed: {"hour": 3, "minute": 1}
